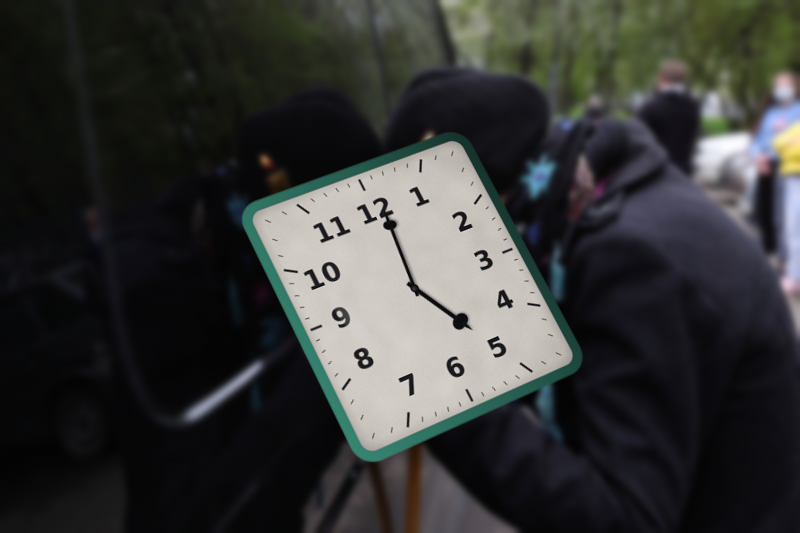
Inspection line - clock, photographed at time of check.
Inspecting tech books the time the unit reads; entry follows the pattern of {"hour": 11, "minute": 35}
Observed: {"hour": 5, "minute": 1}
